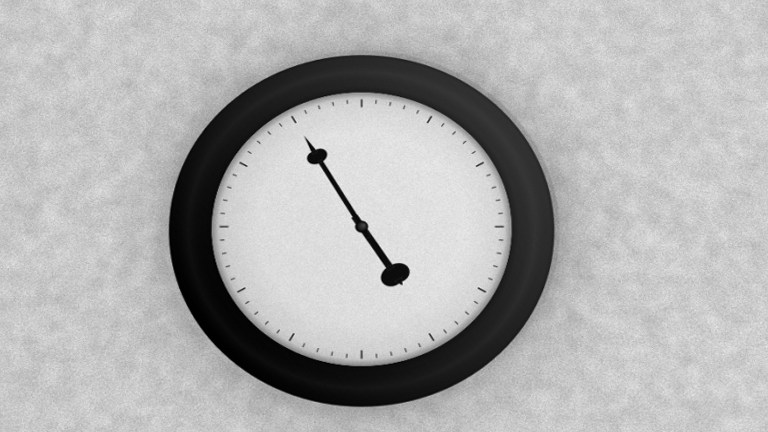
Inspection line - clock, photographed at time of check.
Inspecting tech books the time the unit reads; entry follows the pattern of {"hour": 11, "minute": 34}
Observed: {"hour": 4, "minute": 55}
